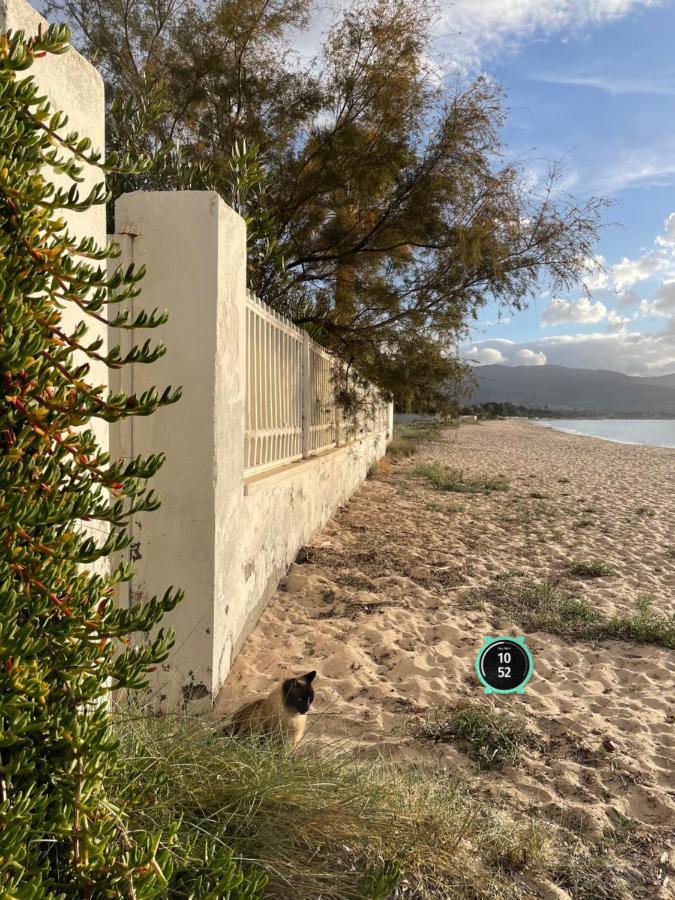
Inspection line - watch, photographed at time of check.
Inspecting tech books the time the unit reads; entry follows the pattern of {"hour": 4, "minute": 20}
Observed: {"hour": 10, "minute": 52}
